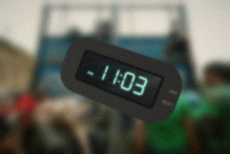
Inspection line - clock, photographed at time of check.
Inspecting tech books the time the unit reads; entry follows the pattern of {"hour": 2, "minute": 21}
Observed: {"hour": 11, "minute": 3}
